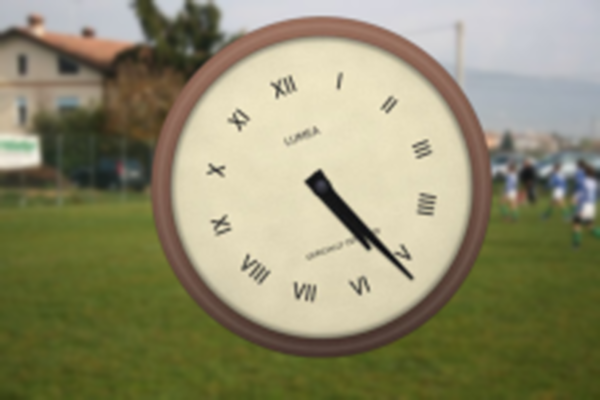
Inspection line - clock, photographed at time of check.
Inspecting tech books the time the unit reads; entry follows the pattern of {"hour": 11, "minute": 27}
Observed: {"hour": 5, "minute": 26}
